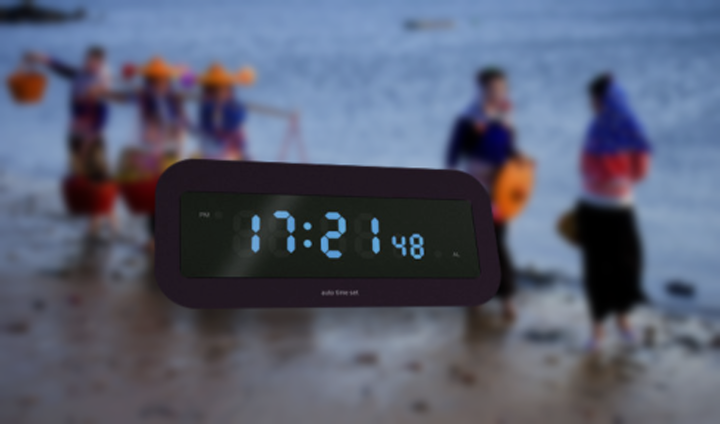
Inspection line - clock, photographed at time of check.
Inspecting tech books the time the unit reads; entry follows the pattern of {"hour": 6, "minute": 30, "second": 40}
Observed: {"hour": 17, "minute": 21, "second": 48}
